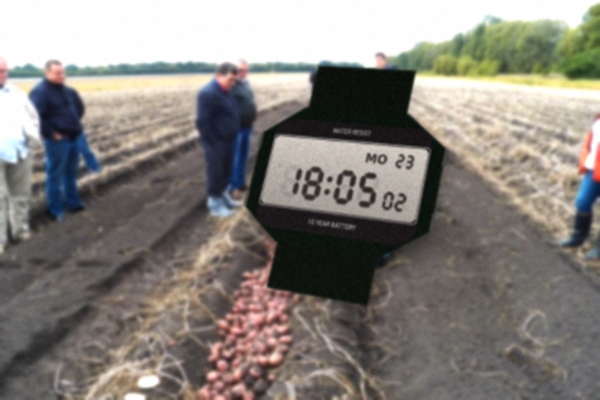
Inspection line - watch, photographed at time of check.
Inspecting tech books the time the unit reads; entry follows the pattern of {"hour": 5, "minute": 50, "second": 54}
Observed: {"hour": 18, "minute": 5, "second": 2}
